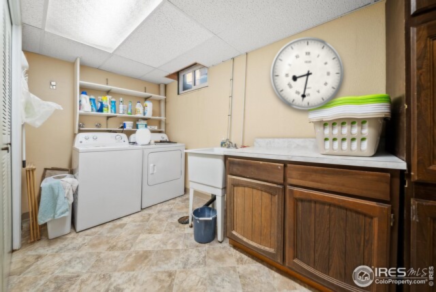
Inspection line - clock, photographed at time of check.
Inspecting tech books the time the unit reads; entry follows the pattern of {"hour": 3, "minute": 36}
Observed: {"hour": 8, "minute": 32}
